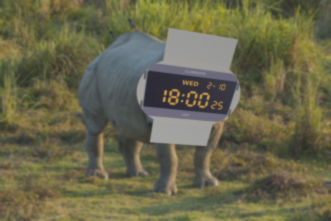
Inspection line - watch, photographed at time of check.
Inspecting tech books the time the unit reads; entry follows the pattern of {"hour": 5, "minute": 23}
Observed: {"hour": 18, "minute": 0}
